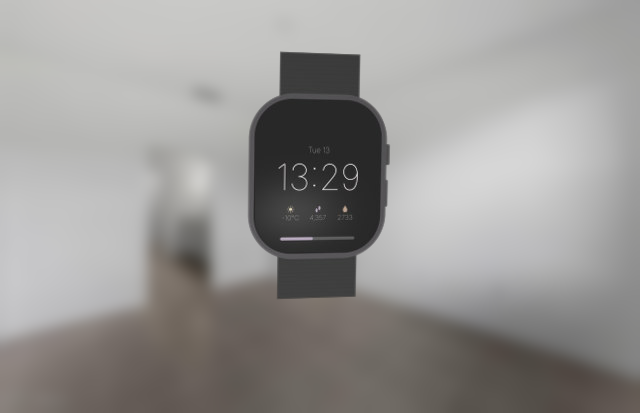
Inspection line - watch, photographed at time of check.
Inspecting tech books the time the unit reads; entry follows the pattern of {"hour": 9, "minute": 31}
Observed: {"hour": 13, "minute": 29}
